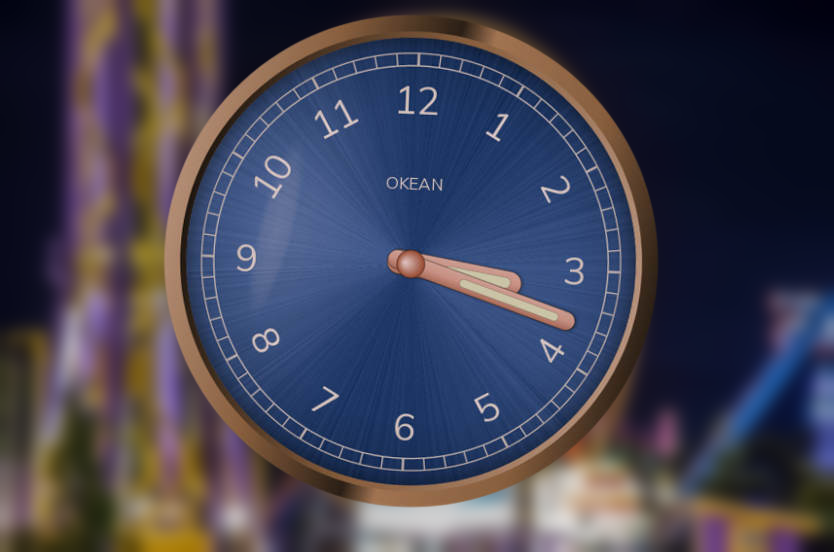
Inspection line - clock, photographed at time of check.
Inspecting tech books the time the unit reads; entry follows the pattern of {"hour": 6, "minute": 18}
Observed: {"hour": 3, "minute": 18}
